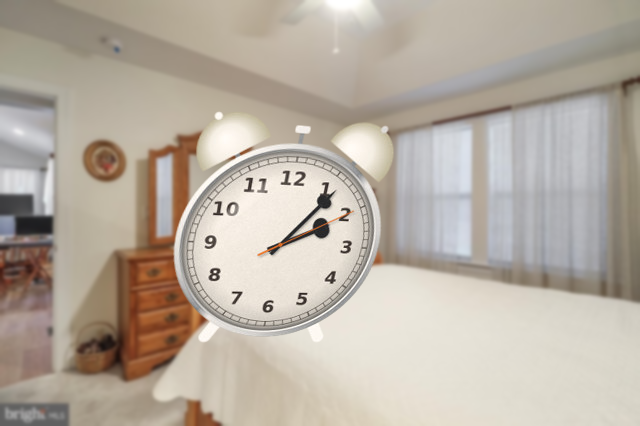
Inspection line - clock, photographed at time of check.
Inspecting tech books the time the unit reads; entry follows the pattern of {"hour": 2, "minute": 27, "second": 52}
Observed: {"hour": 2, "minute": 6, "second": 10}
